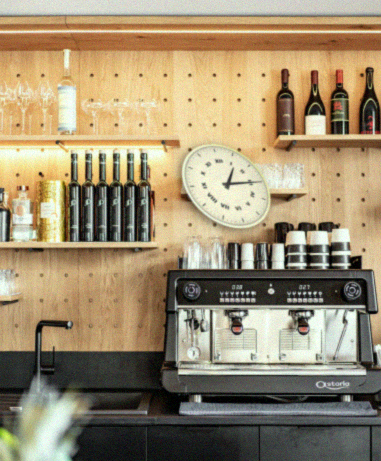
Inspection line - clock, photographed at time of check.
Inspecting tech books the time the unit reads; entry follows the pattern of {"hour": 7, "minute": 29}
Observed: {"hour": 1, "minute": 15}
